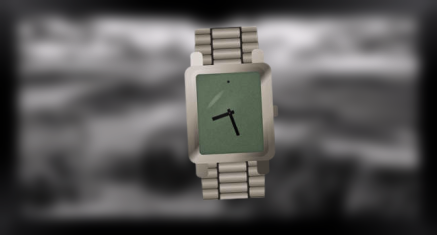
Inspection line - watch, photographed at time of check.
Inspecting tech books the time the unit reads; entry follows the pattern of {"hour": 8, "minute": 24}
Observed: {"hour": 8, "minute": 27}
